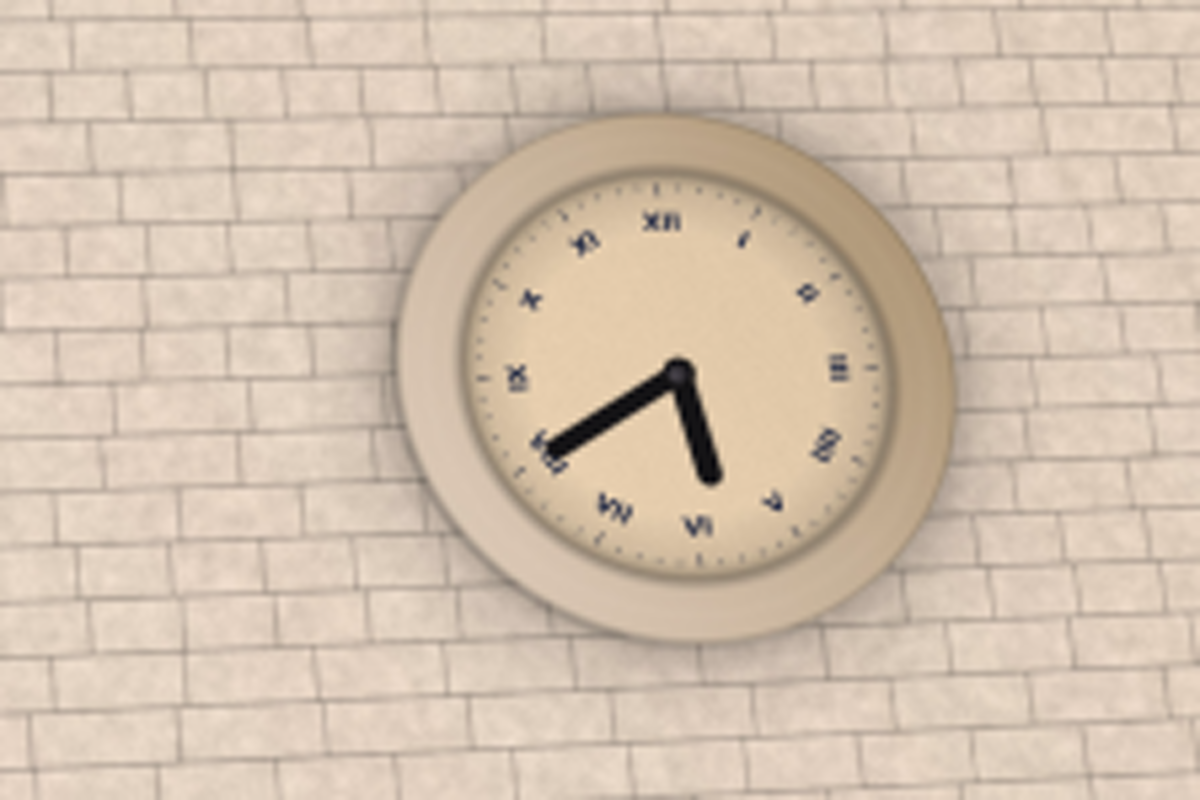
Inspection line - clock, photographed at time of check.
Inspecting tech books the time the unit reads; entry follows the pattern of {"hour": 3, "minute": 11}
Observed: {"hour": 5, "minute": 40}
